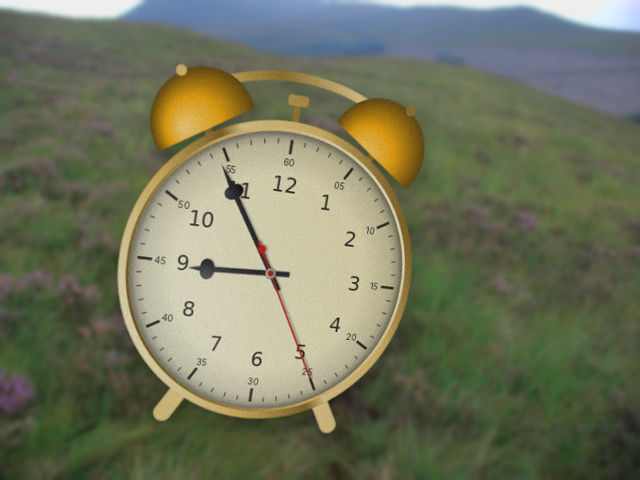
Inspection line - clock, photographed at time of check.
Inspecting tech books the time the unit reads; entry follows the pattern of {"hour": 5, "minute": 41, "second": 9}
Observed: {"hour": 8, "minute": 54, "second": 25}
